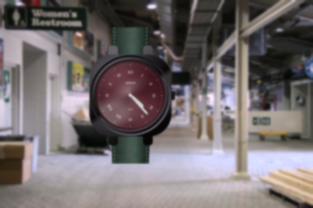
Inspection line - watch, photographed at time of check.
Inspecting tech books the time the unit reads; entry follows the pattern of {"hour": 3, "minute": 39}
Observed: {"hour": 4, "minute": 23}
